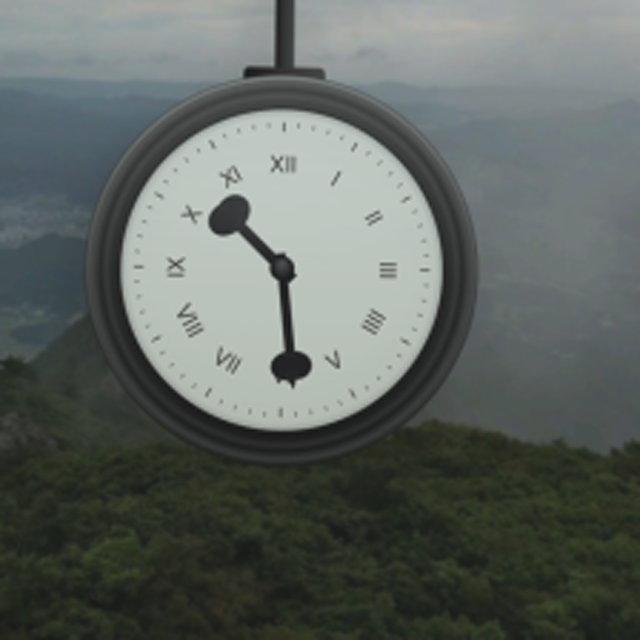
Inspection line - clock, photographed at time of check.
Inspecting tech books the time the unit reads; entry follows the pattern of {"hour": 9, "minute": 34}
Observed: {"hour": 10, "minute": 29}
